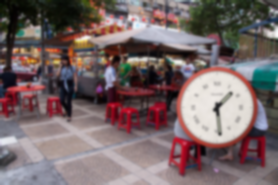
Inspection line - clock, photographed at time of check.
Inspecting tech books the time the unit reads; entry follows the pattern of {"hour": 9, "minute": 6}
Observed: {"hour": 1, "minute": 29}
